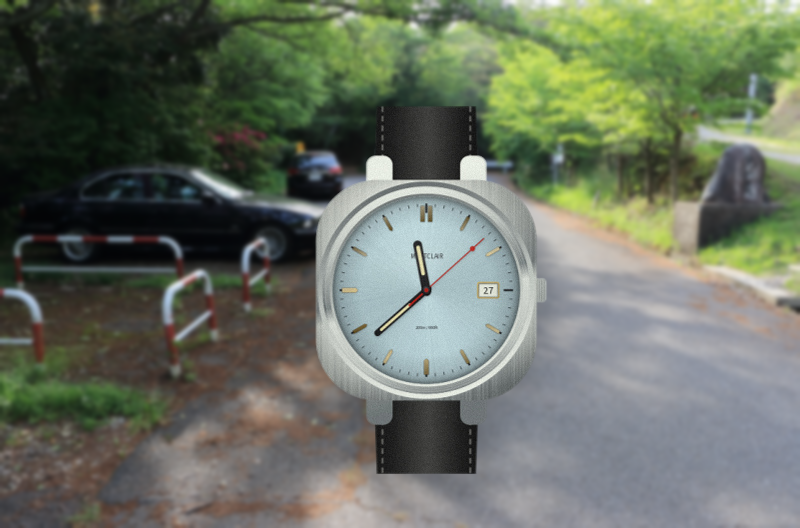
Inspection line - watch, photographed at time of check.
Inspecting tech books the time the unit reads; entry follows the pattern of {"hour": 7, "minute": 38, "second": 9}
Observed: {"hour": 11, "minute": 38, "second": 8}
